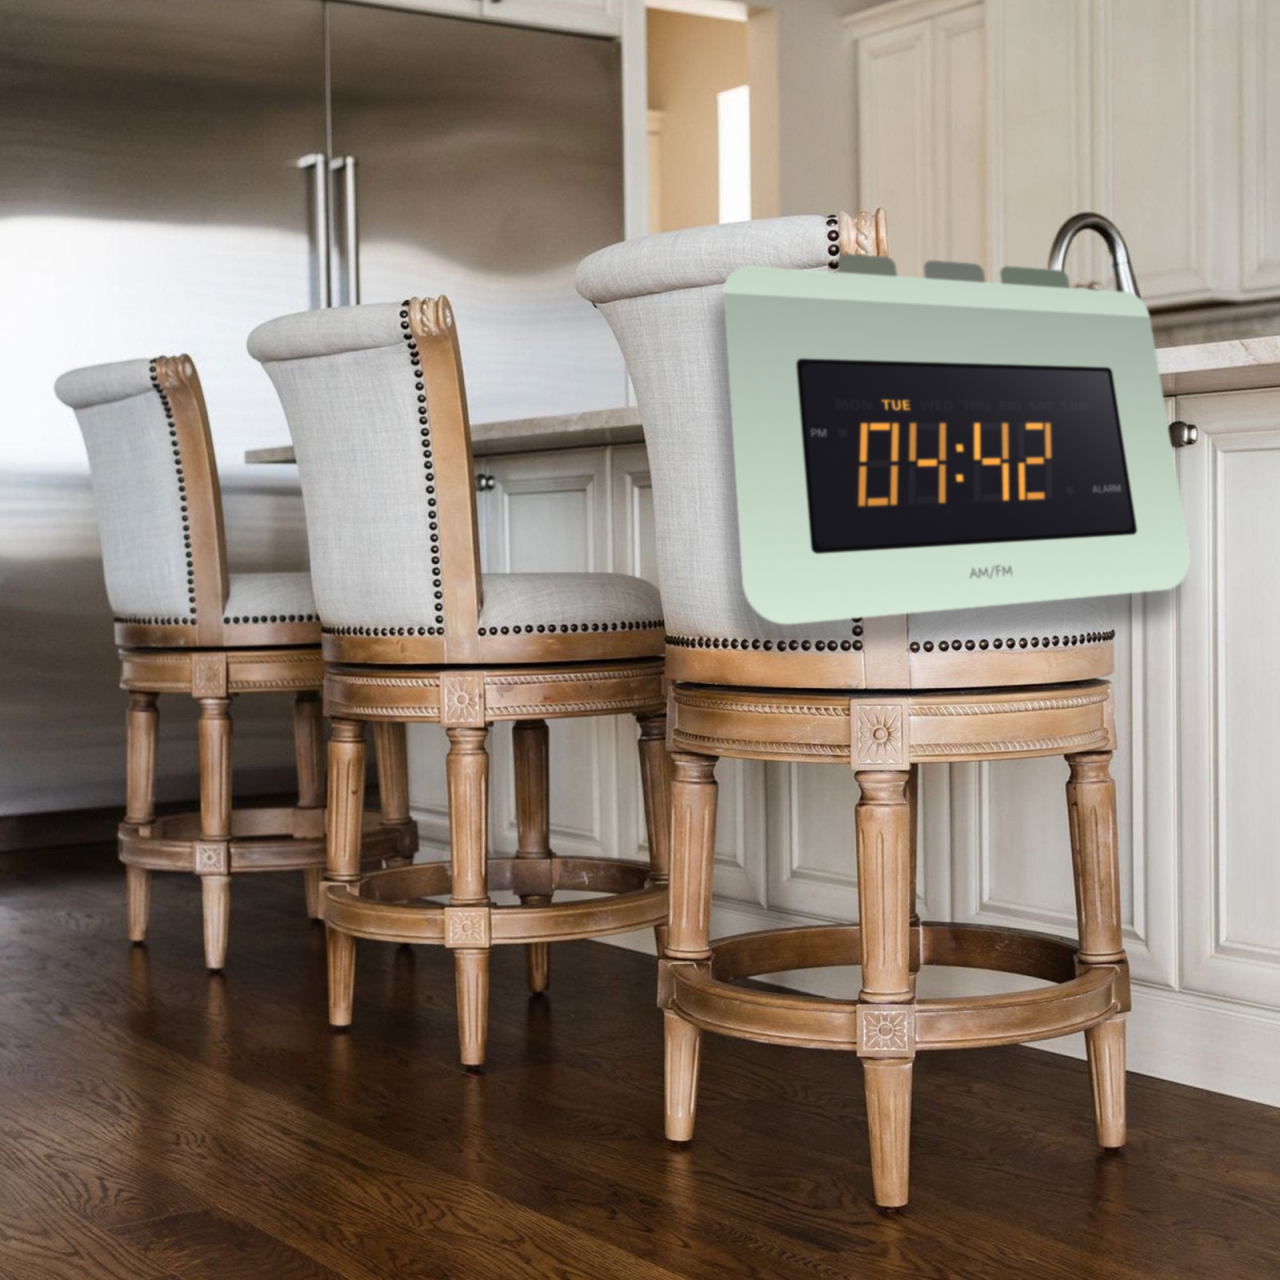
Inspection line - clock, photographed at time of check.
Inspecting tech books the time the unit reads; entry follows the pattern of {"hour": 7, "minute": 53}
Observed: {"hour": 4, "minute": 42}
